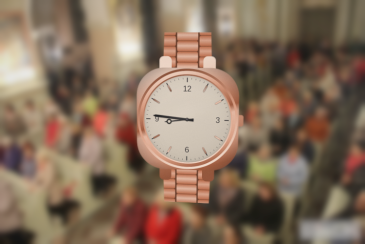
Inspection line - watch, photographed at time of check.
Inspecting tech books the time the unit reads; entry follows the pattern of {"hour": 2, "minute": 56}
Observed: {"hour": 8, "minute": 46}
